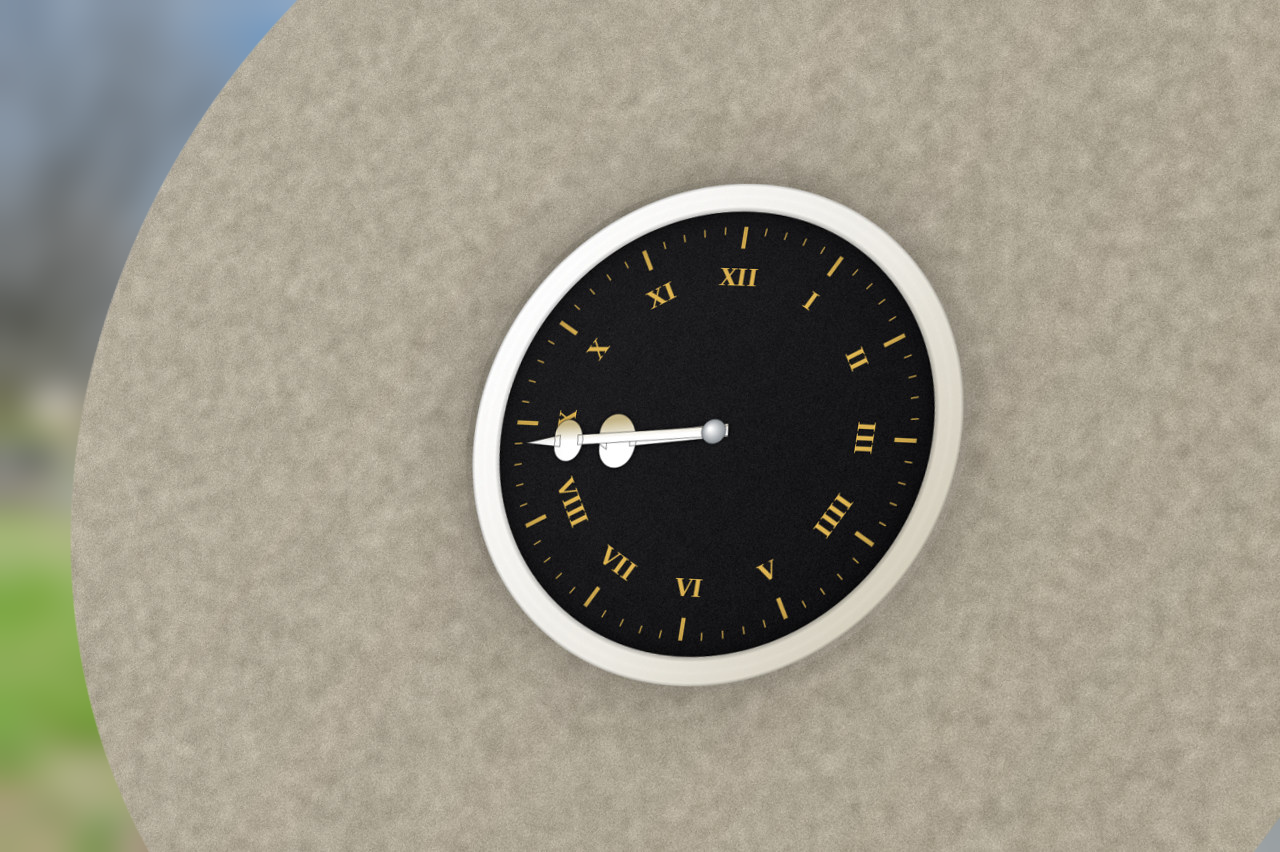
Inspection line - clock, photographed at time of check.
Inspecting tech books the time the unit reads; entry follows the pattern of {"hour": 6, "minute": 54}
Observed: {"hour": 8, "minute": 44}
